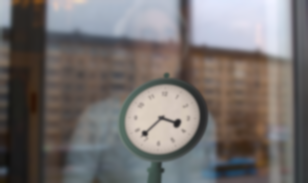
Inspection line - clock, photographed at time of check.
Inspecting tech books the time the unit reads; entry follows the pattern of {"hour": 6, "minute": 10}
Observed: {"hour": 3, "minute": 37}
